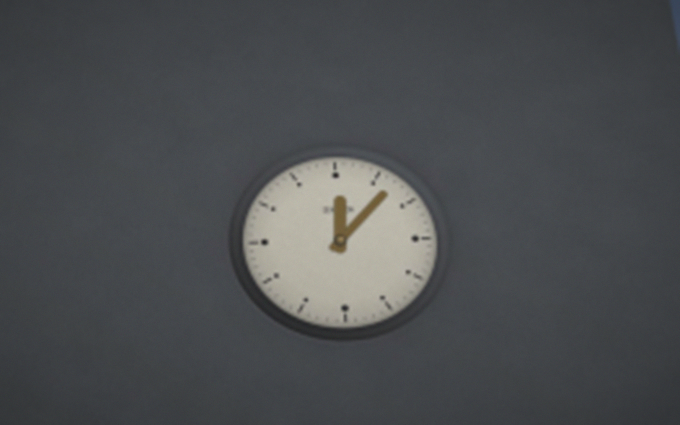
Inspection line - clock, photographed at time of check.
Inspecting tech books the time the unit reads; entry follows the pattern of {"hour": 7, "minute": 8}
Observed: {"hour": 12, "minute": 7}
